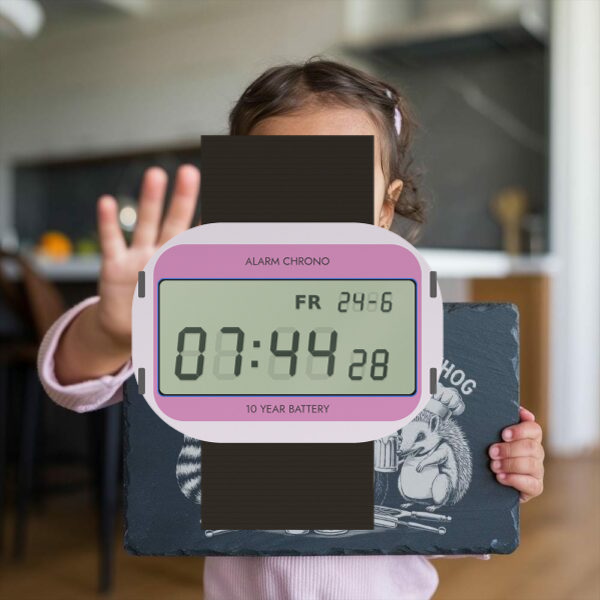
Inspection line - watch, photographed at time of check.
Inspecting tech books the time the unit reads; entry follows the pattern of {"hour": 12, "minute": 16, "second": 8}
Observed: {"hour": 7, "minute": 44, "second": 28}
